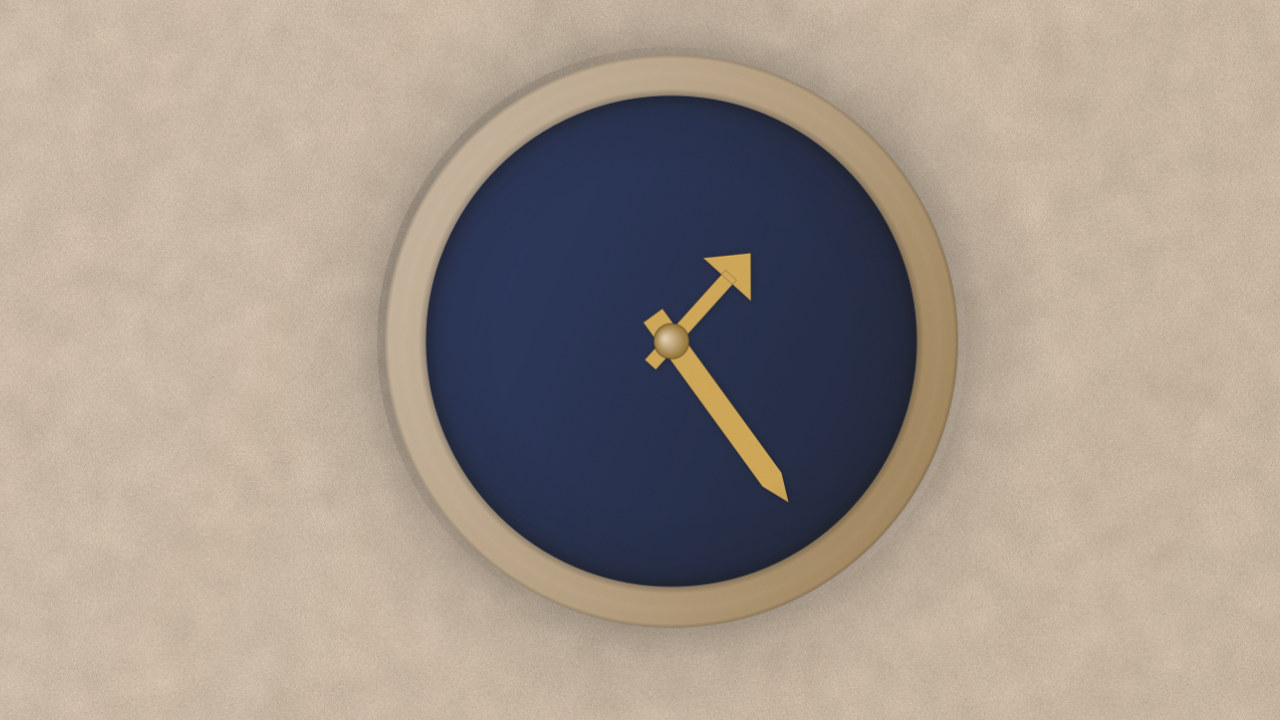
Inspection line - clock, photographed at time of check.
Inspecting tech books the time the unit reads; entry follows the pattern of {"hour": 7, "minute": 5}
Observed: {"hour": 1, "minute": 24}
